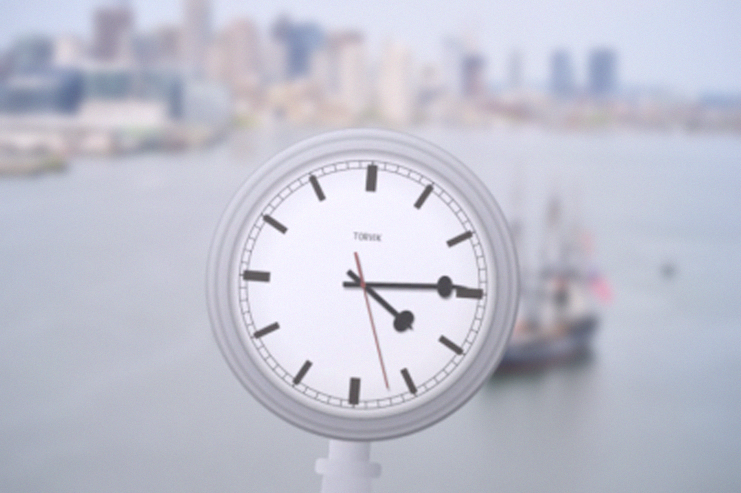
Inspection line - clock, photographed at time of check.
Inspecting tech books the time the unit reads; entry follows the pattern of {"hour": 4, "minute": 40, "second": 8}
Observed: {"hour": 4, "minute": 14, "second": 27}
